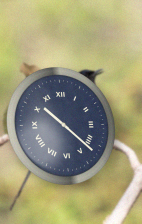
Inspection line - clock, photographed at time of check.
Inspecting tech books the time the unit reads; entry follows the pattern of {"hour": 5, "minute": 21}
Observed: {"hour": 10, "minute": 22}
